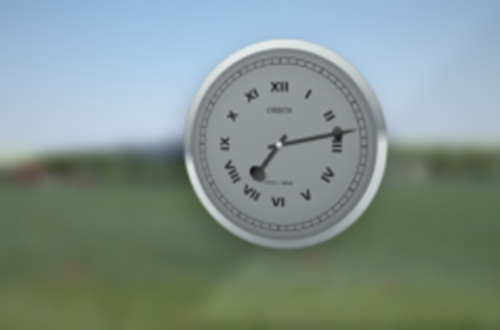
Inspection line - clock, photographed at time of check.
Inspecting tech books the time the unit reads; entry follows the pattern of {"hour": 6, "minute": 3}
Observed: {"hour": 7, "minute": 13}
